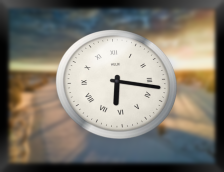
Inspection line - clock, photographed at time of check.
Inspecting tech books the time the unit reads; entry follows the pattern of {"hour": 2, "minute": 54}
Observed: {"hour": 6, "minute": 17}
